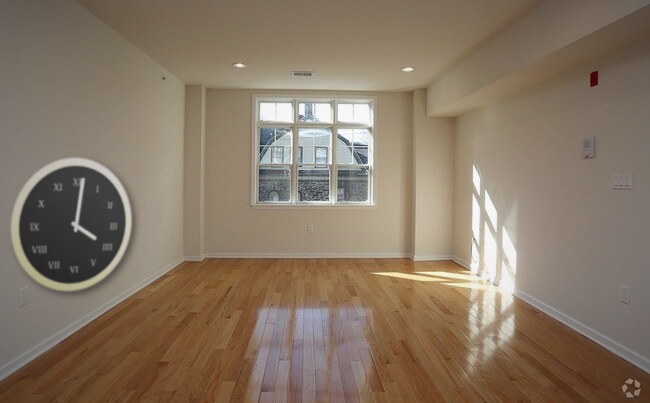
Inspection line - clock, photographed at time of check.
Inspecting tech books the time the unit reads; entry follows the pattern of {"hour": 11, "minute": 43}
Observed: {"hour": 4, "minute": 1}
